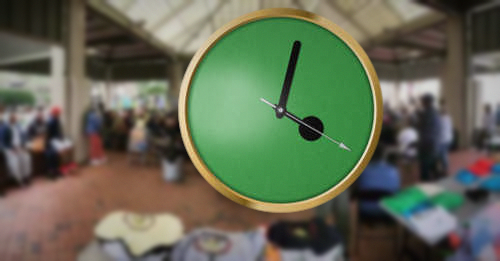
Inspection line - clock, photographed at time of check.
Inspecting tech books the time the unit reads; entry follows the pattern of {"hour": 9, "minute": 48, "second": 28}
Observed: {"hour": 4, "minute": 2, "second": 20}
